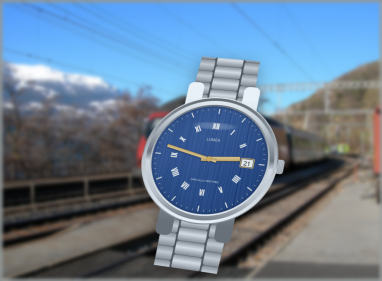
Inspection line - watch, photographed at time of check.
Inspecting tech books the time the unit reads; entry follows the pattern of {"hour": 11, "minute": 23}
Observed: {"hour": 2, "minute": 47}
